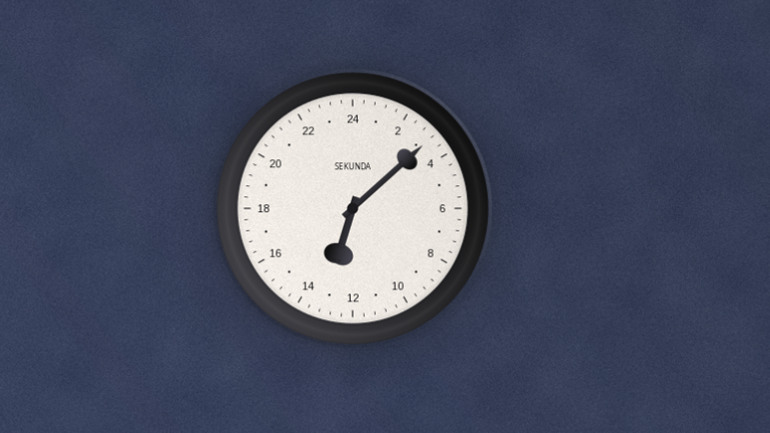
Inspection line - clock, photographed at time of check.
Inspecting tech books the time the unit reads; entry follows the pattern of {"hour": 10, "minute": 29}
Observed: {"hour": 13, "minute": 8}
